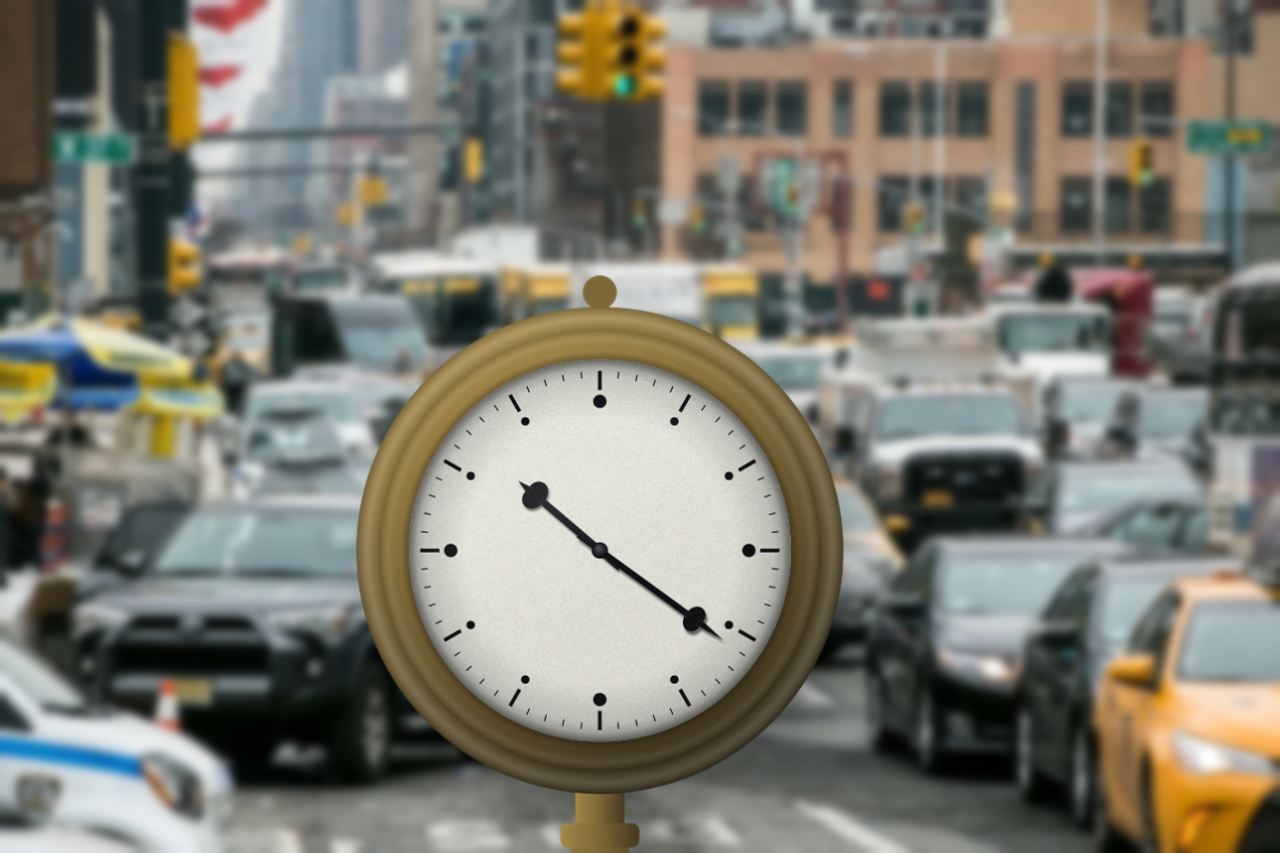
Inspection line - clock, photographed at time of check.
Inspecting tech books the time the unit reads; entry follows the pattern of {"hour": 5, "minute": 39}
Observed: {"hour": 10, "minute": 21}
